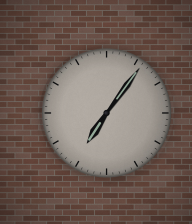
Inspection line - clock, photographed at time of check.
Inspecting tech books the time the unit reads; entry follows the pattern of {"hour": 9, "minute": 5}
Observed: {"hour": 7, "minute": 6}
